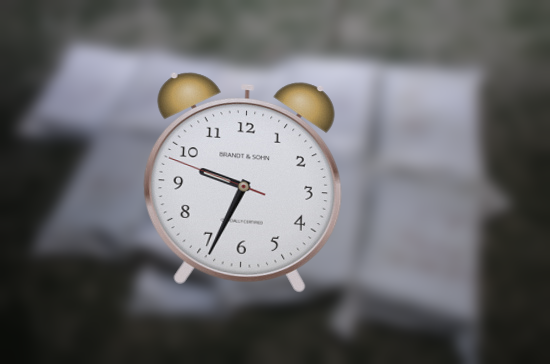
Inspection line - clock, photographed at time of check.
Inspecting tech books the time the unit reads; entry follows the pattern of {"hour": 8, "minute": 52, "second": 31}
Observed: {"hour": 9, "minute": 33, "second": 48}
